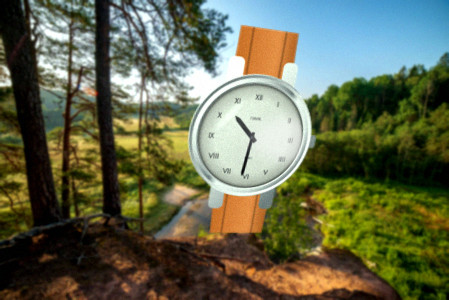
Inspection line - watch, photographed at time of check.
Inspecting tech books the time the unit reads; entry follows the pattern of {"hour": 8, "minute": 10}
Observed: {"hour": 10, "minute": 31}
